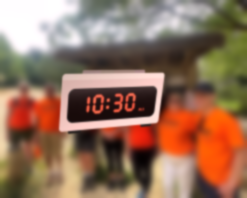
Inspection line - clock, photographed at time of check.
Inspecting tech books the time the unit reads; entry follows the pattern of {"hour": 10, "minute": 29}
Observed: {"hour": 10, "minute": 30}
